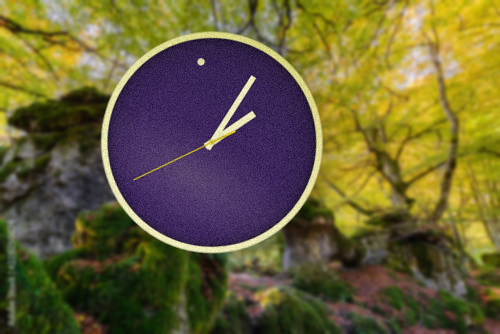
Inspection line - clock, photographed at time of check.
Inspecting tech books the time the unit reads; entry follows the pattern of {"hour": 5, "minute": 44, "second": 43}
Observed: {"hour": 2, "minute": 6, "second": 42}
